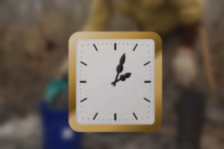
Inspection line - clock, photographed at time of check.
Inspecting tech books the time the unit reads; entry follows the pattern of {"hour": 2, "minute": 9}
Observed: {"hour": 2, "minute": 3}
